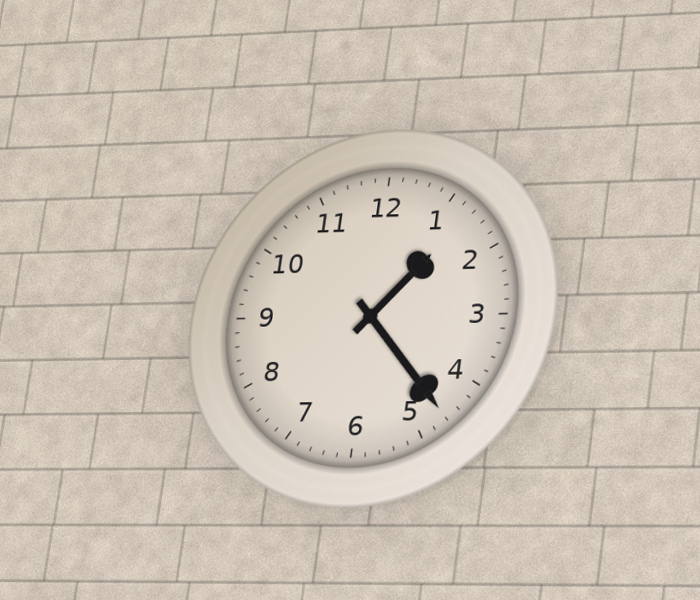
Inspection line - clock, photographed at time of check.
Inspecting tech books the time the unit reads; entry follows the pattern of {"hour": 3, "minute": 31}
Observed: {"hour": 1, "minute": 23}
